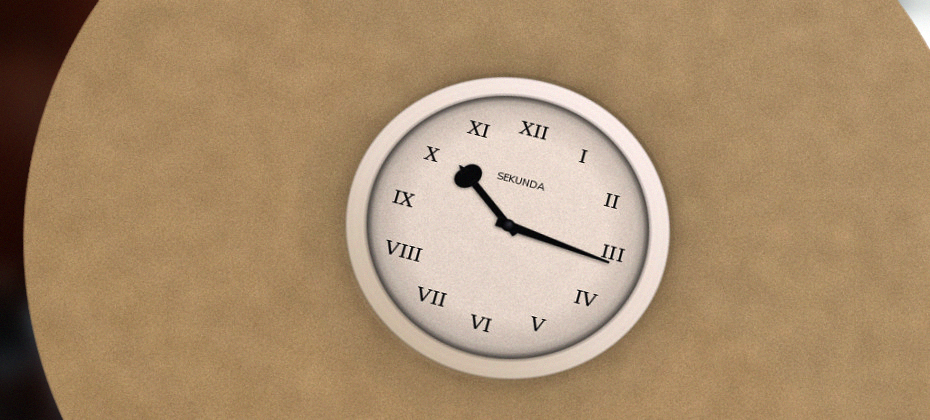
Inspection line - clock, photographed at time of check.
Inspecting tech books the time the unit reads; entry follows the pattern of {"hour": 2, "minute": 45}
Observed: {"hour": 10, "minute": 16}
